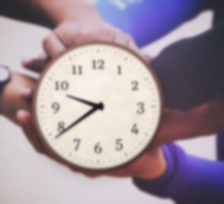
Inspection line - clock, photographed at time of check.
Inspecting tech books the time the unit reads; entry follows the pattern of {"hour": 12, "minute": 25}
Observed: {"hour": 9, "minute": 39}
